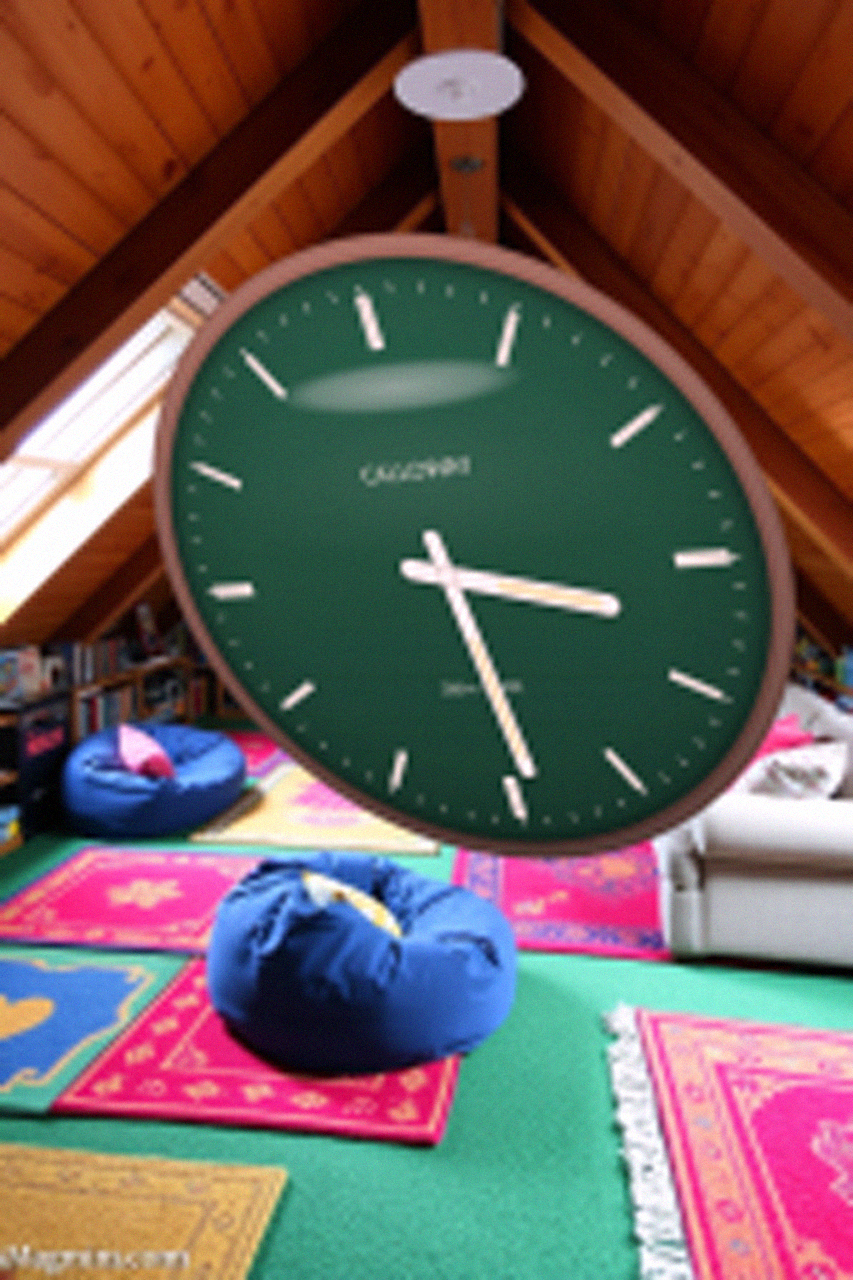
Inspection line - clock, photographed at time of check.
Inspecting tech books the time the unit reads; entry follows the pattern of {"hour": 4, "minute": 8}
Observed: {"hour": 3, "minute": 29}
